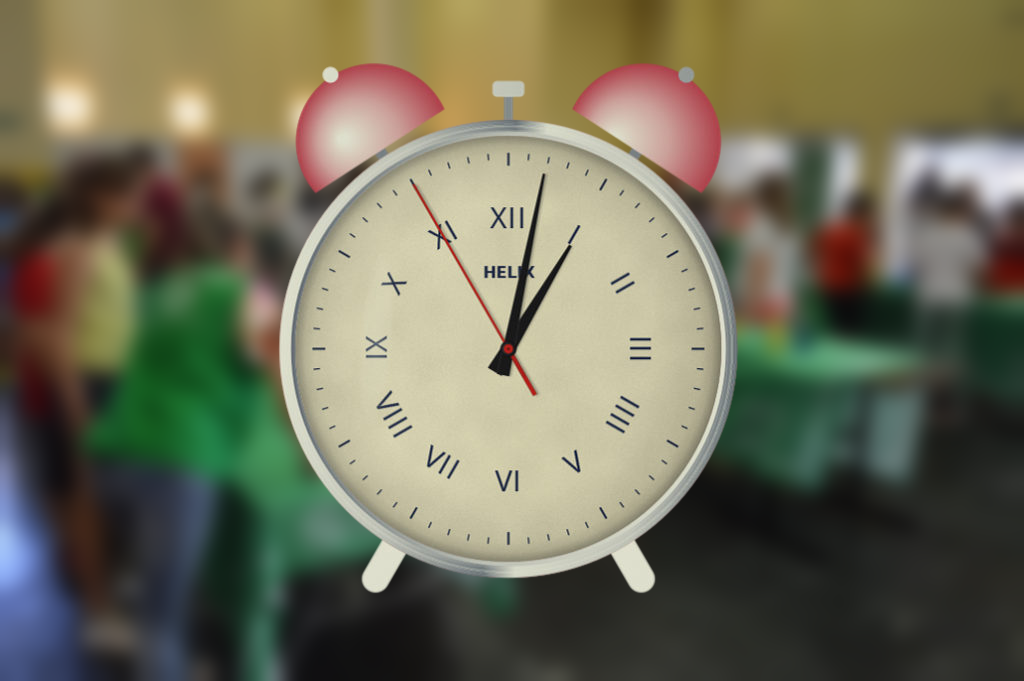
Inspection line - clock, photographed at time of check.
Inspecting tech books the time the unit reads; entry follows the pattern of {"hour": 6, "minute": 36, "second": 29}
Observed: {"hour": 1, "minute": 1, "second": 55}
